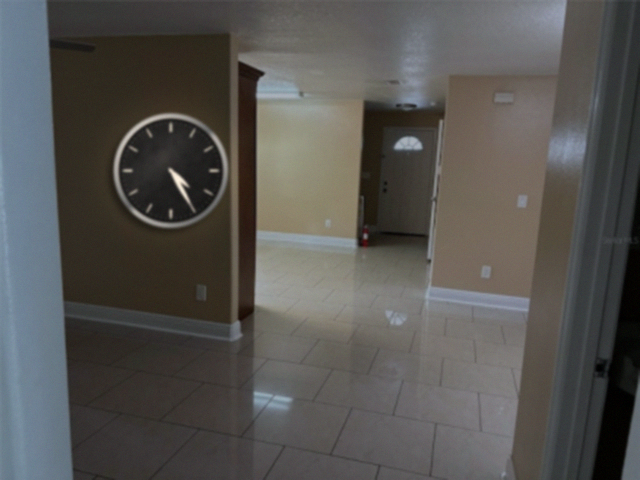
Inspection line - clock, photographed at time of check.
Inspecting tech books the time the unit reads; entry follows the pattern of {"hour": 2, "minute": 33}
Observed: {"hour": 4, "minute": 25}
